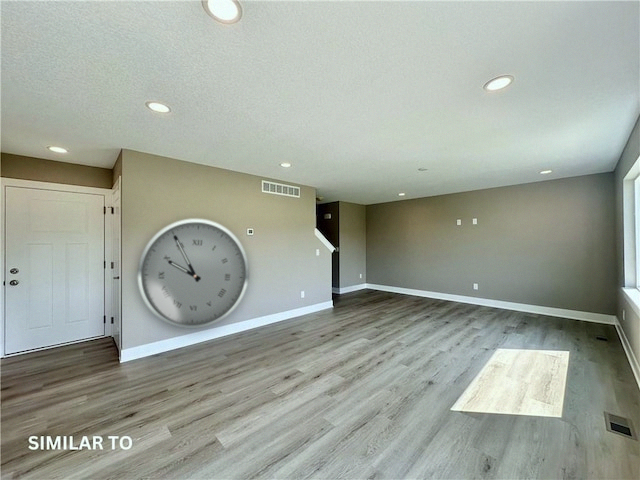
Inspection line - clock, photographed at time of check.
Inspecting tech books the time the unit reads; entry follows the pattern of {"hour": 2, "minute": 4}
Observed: {"hour": 9, "minute": 55}
